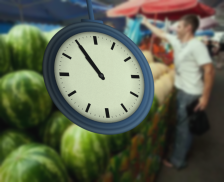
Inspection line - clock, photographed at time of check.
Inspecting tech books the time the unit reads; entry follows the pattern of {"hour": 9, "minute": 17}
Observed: {"hour": 10, "minute": 55}
